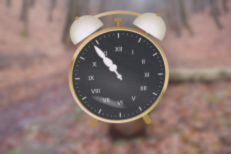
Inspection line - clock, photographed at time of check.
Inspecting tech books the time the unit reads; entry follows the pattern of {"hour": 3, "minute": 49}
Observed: {"hour": 10, "minute": 54}
